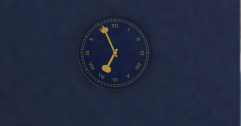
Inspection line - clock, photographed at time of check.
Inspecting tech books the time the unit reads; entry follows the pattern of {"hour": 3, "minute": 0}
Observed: {"hour": 6, "minute": 56}
